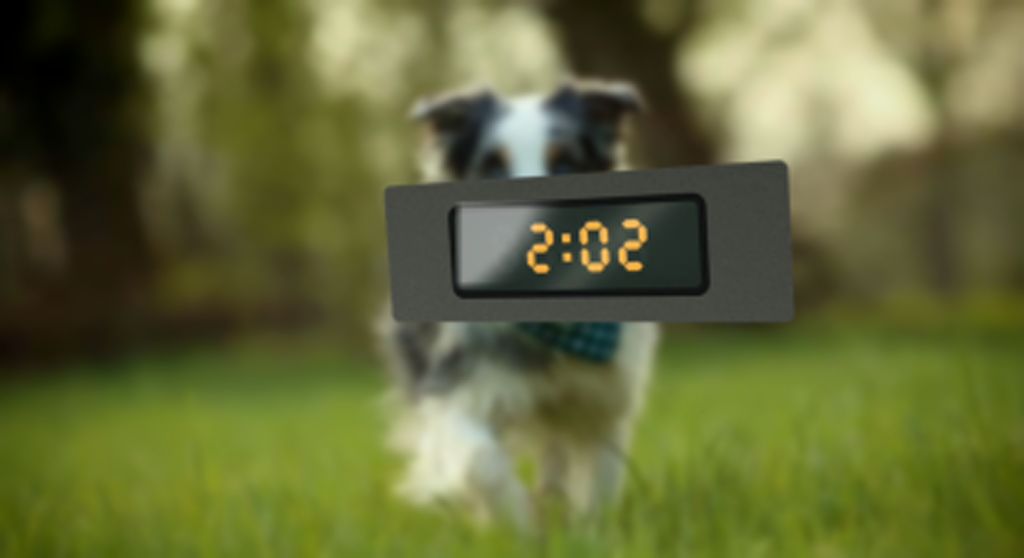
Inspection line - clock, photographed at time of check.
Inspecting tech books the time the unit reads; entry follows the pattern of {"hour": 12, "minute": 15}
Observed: {"hour": 2, "minute": 2}
